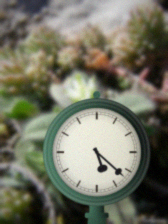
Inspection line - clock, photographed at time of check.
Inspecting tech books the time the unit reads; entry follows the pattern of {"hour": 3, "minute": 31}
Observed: {"hour": 5, "minute": 22}
